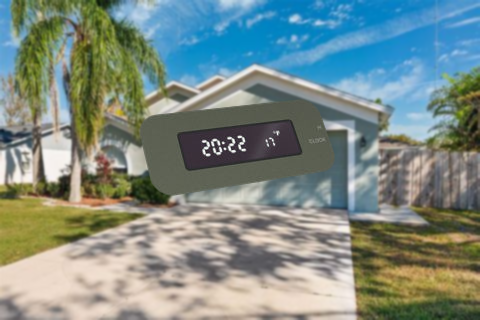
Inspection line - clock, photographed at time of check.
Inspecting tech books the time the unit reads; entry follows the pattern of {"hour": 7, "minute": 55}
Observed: {"hour": 20, "minute": 22}
